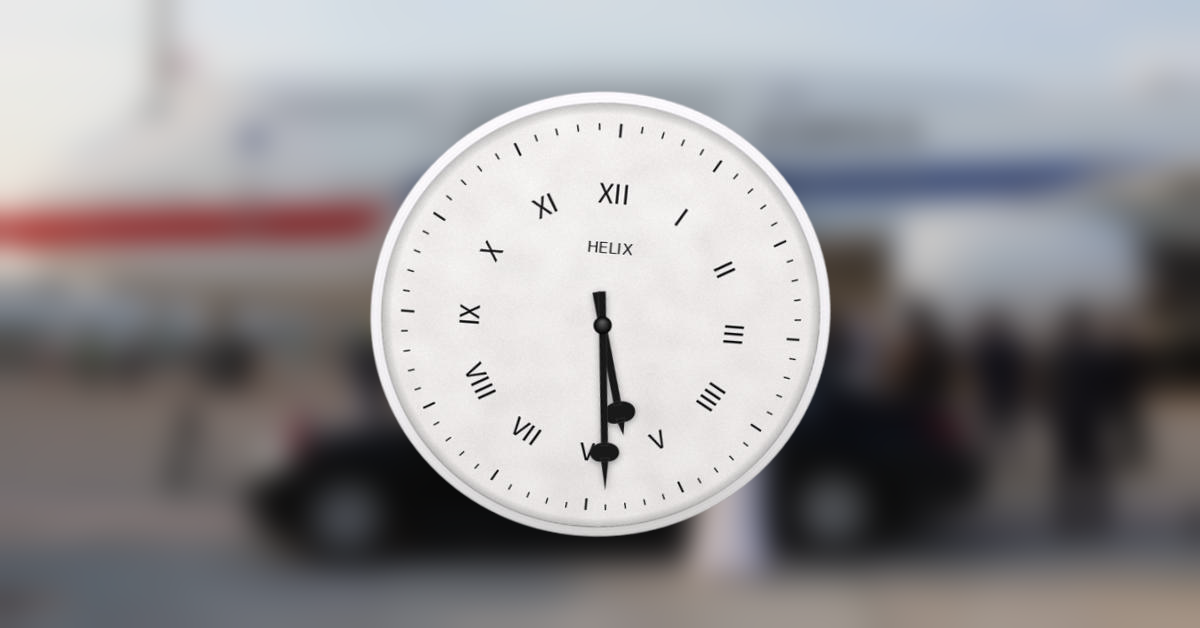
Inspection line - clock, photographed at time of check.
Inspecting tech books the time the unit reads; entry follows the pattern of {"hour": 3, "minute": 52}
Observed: {"hour": 5, "minute": 29}
